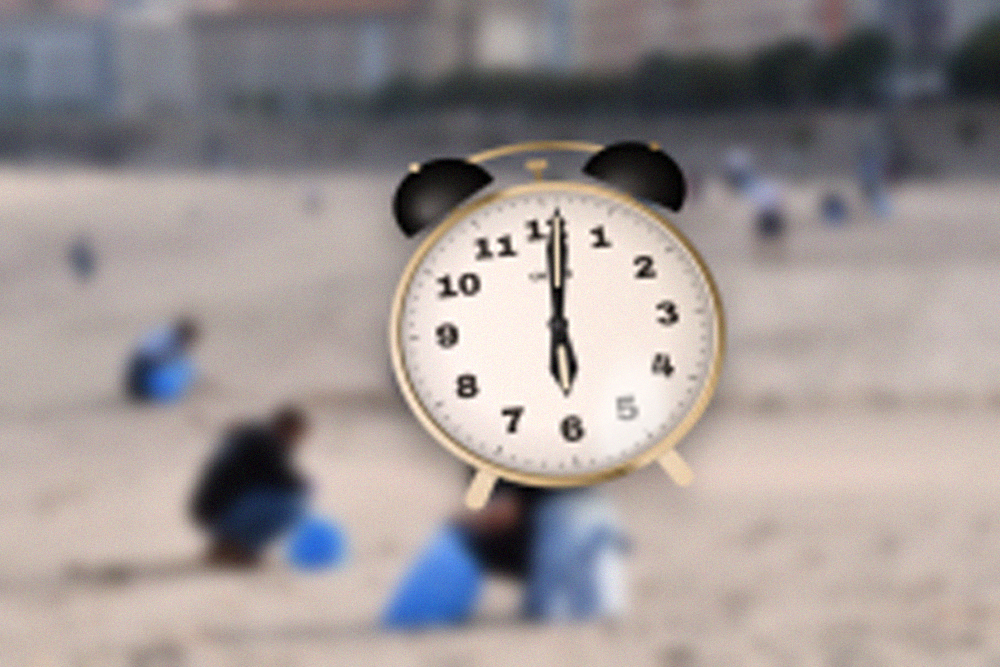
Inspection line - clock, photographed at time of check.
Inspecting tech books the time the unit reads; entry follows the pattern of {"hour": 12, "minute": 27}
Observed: {"hour": 6, "minute": 1}
